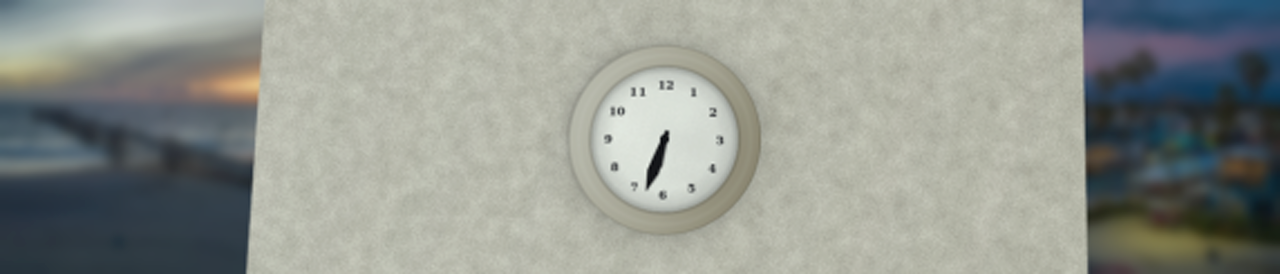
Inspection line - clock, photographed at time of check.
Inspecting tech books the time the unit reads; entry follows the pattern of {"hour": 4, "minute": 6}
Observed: {"hour": 6, "minute": 33}
